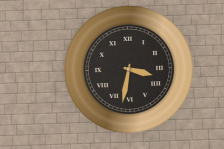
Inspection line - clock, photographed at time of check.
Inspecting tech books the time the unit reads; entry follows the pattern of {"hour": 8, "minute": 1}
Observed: {"hour": 3, "minute": 32}
